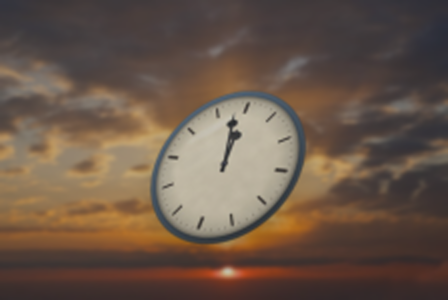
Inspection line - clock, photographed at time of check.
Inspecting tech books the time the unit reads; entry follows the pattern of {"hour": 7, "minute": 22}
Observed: {"hour": 11, "minute": 58}
